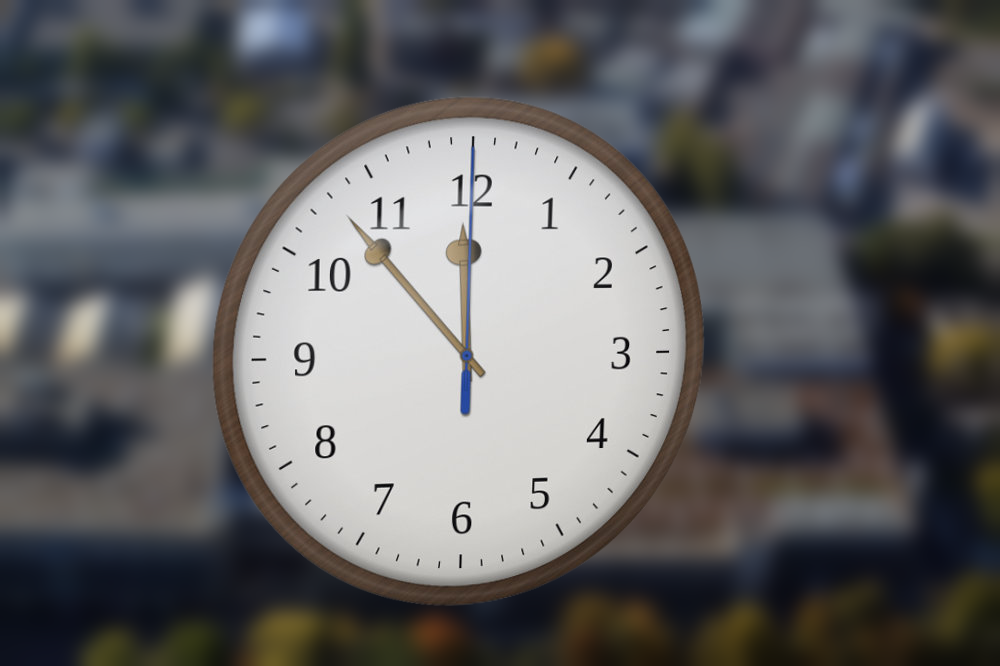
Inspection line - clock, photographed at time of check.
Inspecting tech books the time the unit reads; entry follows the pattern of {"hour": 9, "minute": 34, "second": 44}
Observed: {"hour": 11, "minute": 53, "second": 0}
